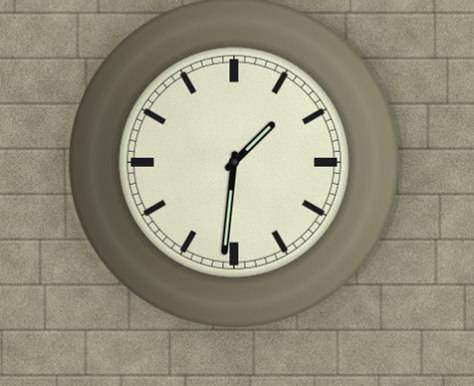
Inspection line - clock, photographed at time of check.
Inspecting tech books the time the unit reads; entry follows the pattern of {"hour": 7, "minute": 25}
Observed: {"hour": 1, "minute": 31}
